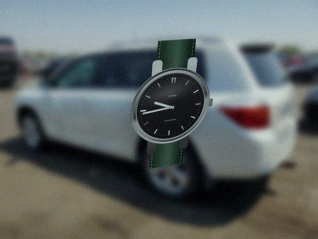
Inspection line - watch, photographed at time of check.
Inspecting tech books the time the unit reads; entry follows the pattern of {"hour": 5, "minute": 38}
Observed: {"hour": 9, "minute": 44}
